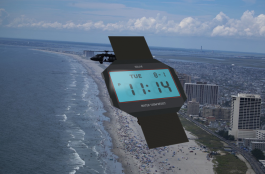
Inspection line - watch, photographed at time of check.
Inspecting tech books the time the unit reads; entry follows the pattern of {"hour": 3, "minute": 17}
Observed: {"hour": 11, "minute": 14}
